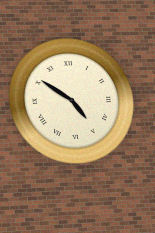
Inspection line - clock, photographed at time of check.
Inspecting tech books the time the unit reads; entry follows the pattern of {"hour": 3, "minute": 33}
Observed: {"hour": 4, "minute": 51}
